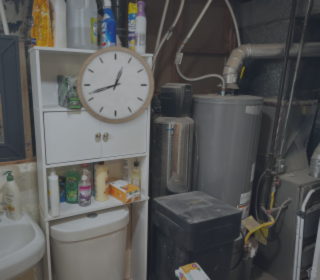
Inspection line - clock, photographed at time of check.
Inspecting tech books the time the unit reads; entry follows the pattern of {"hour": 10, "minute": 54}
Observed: {"hour": 12, "minute": 42}
